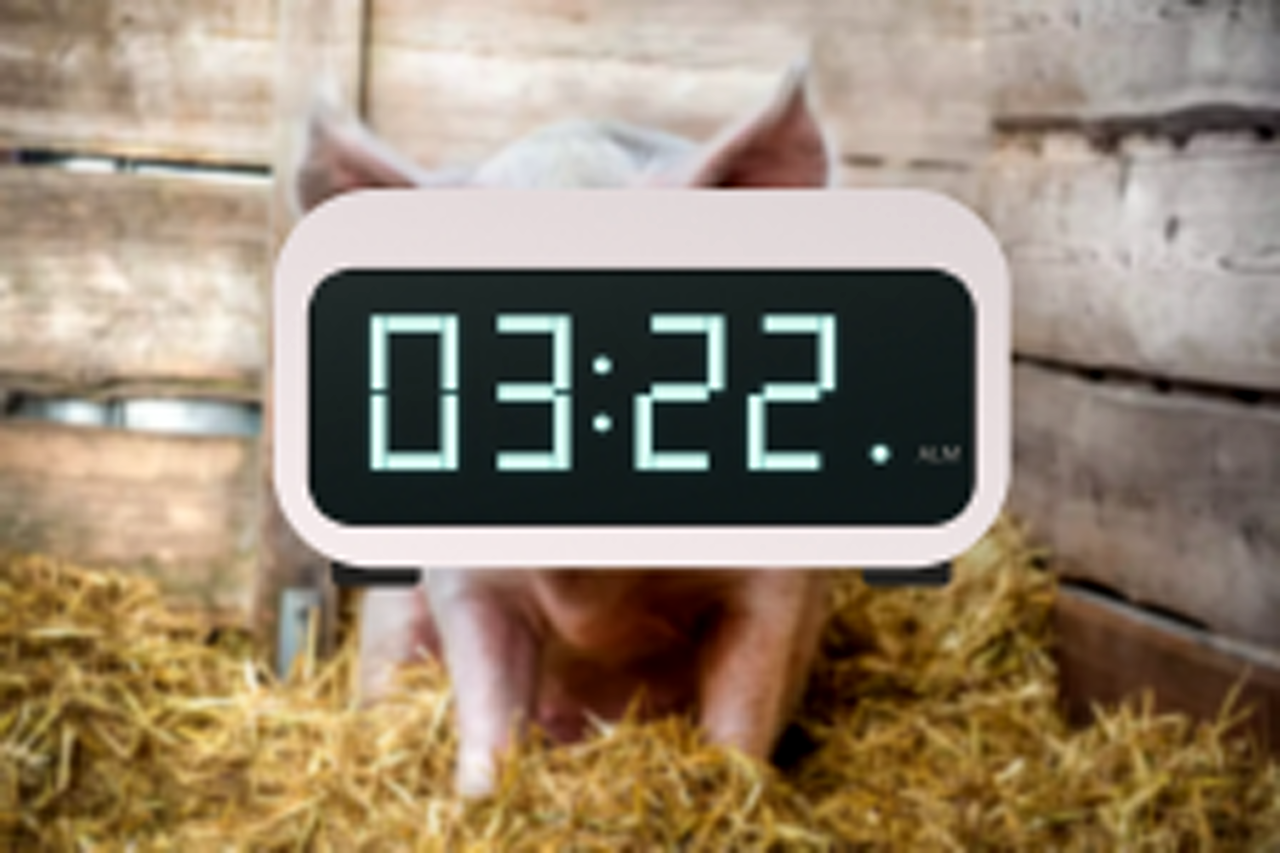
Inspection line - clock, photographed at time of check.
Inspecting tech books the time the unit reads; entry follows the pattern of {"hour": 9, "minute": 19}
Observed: {"hour": 3, "minute": 22}
